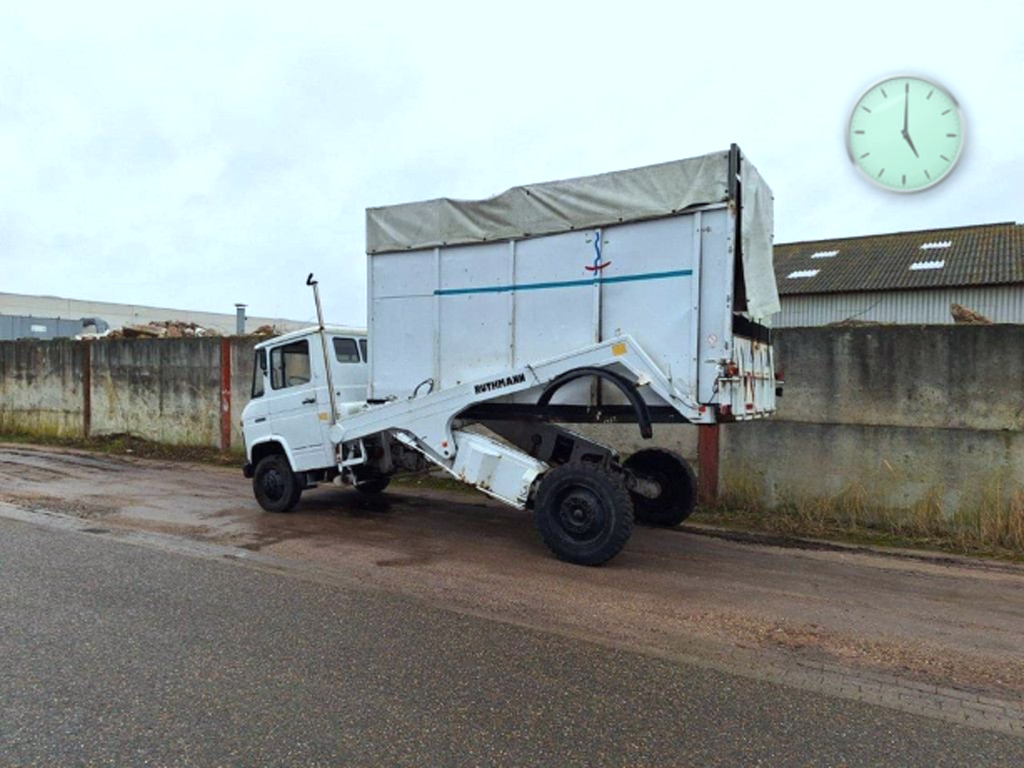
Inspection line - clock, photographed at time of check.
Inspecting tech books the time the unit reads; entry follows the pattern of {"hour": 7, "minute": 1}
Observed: {"hour": 5, "minute": 0}
